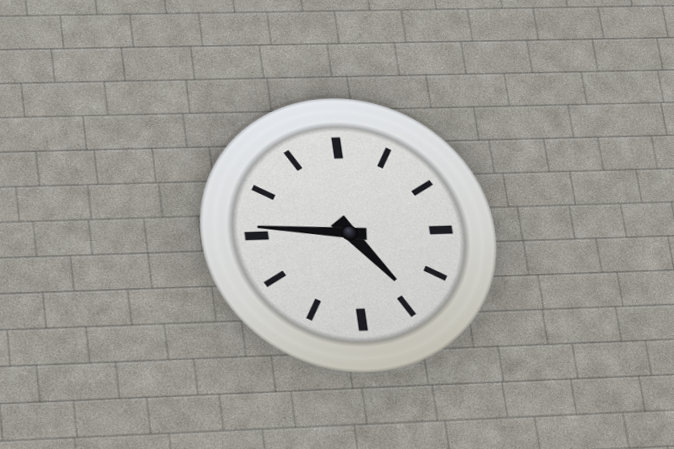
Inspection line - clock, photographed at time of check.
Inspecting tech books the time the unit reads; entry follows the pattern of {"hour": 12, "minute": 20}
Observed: {"hour": 4, "minute": 46}
